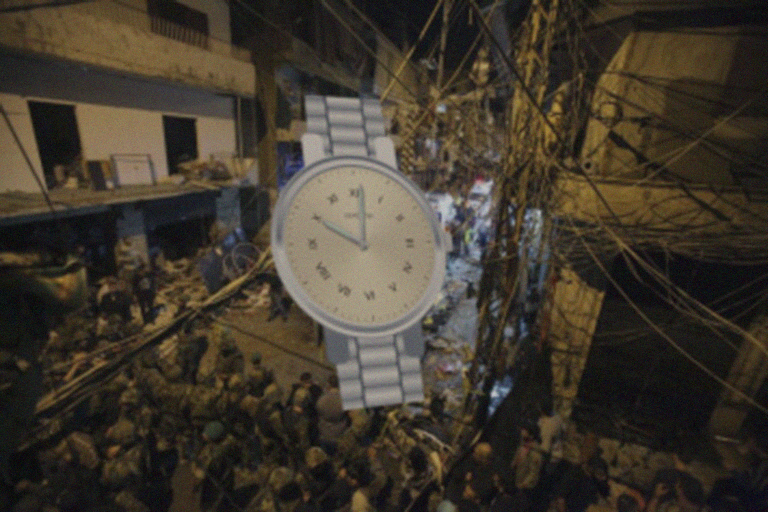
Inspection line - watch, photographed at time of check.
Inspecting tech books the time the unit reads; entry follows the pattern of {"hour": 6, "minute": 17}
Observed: {"hour": 10, "minute": 1}
